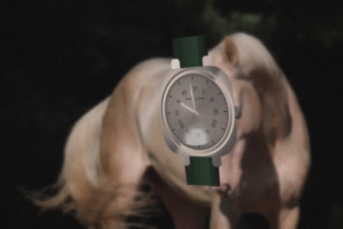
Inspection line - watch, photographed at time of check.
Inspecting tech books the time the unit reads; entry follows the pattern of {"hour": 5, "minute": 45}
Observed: {"hour": 9, "minute": 59}
